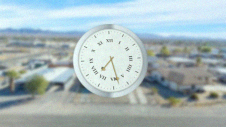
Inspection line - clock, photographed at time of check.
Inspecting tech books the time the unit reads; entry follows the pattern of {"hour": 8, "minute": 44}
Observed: {"hour": 7, "minute": 28}
